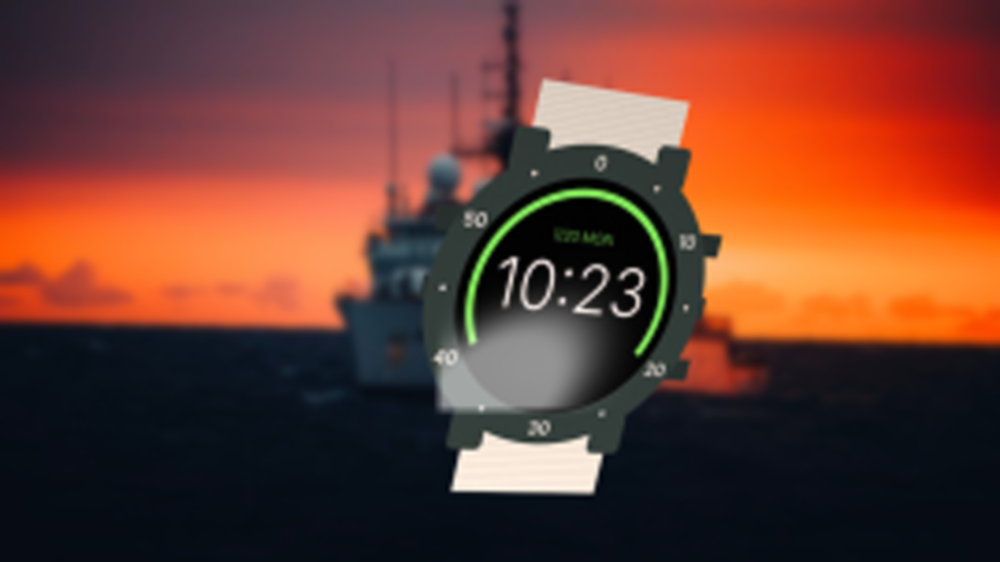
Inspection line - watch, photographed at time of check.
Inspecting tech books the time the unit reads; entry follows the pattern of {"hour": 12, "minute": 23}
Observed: {"hour": 10, "minute": 23}
